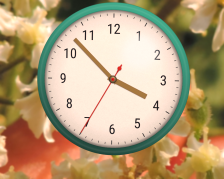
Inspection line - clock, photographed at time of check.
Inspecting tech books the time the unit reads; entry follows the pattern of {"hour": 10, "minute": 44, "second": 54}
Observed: {"hour": 3, "minute": 52, "second": 35}
